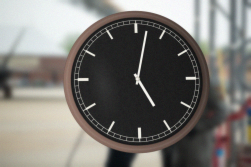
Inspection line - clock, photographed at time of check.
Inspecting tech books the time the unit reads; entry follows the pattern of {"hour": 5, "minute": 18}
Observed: {"hour": 5, "minute": 2}
